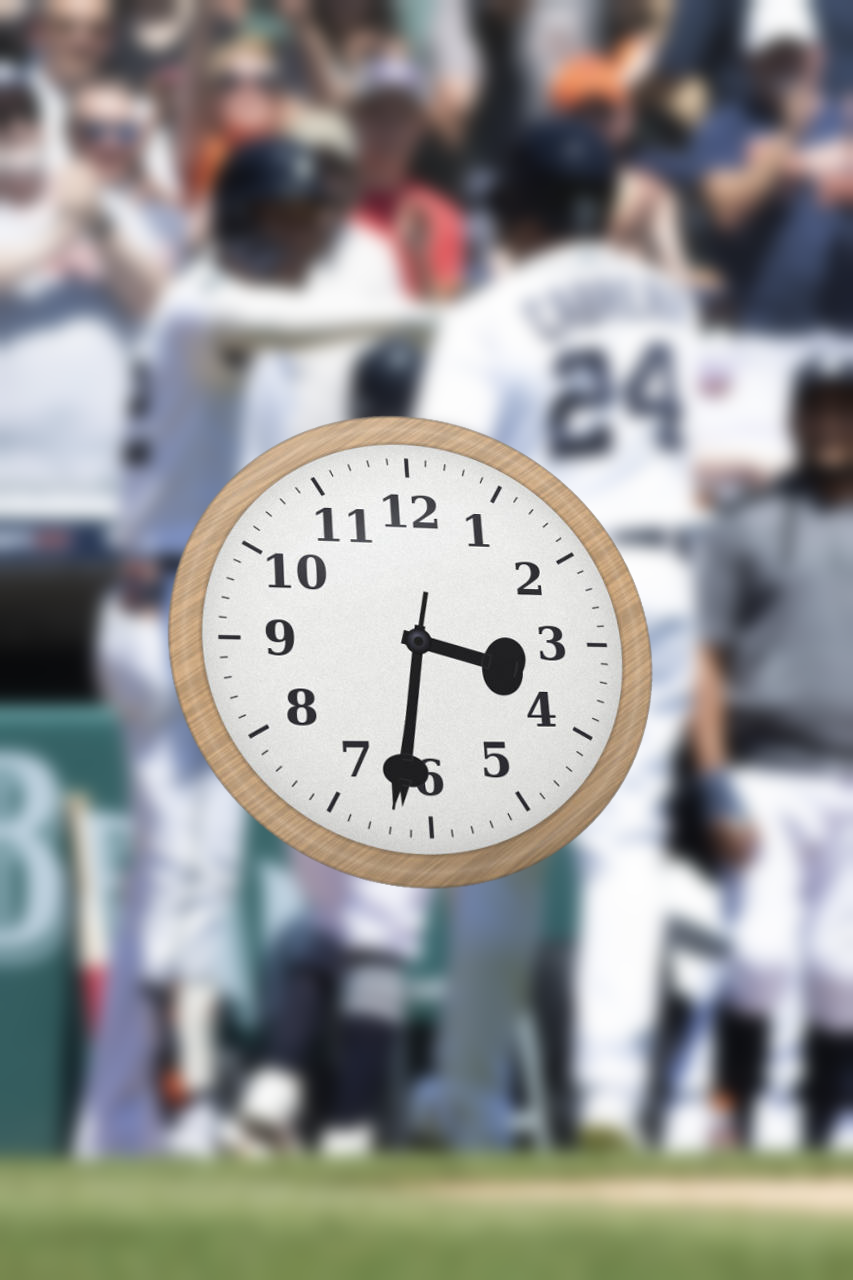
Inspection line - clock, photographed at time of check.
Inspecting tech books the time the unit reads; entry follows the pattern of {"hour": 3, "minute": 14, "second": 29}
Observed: {"hour": 3, "minute": 31, "second": 32}
